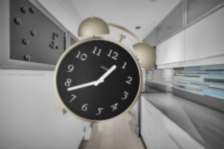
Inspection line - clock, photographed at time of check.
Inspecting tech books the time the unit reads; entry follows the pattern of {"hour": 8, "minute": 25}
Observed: {"hour": 12, "minute": 38}
